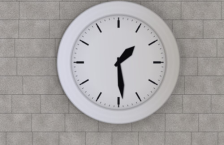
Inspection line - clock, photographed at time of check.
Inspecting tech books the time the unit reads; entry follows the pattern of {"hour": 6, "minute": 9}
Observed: {"hour": 1, "minute": 29}
